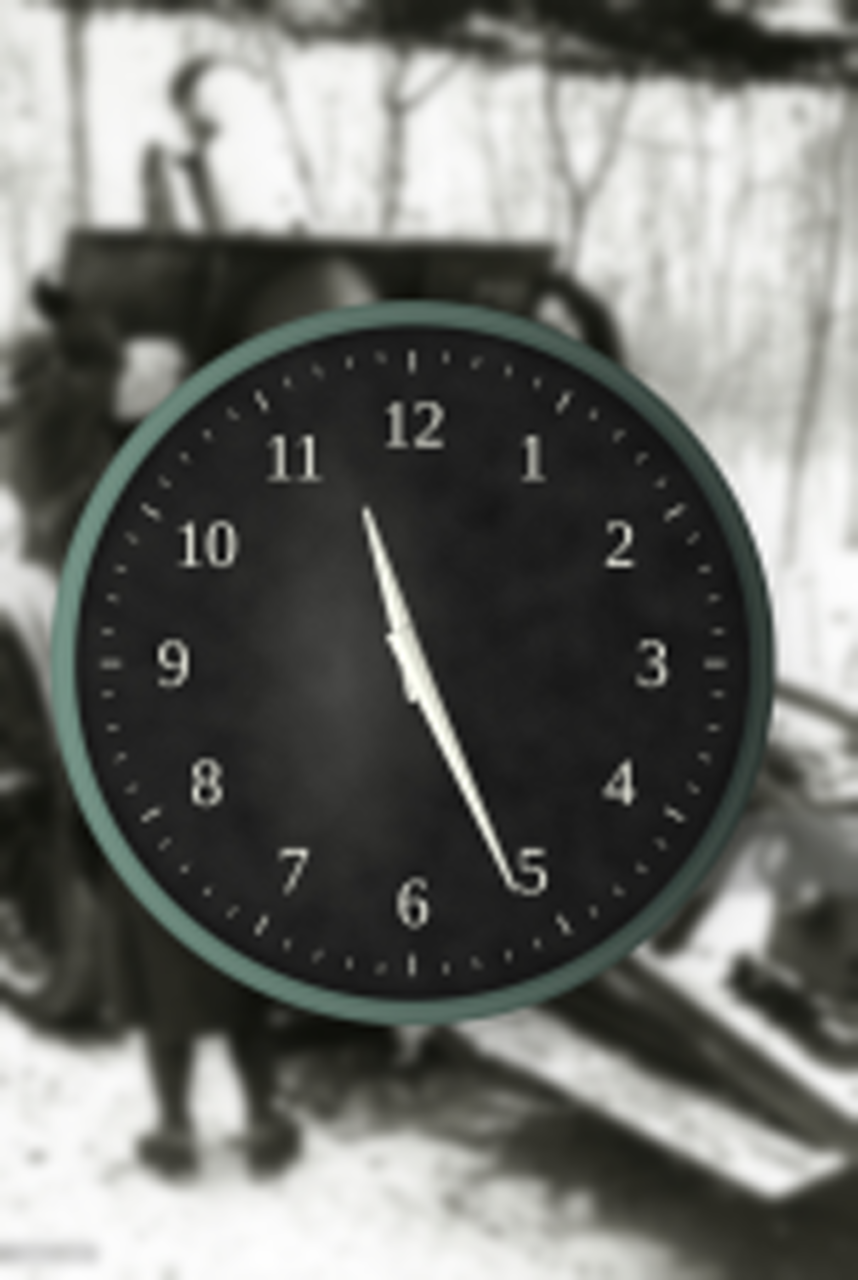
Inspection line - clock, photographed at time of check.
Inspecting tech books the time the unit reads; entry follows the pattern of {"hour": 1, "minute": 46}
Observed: {"hour": 11, "minute": 26}
